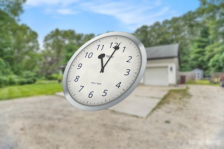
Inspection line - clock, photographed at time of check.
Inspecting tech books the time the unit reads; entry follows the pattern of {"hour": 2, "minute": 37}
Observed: {"hour": 11, "minute": 2}
